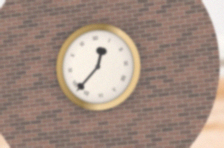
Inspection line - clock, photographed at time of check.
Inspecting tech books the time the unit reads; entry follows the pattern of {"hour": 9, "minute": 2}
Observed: {"hour": 12, "minute": 38}
